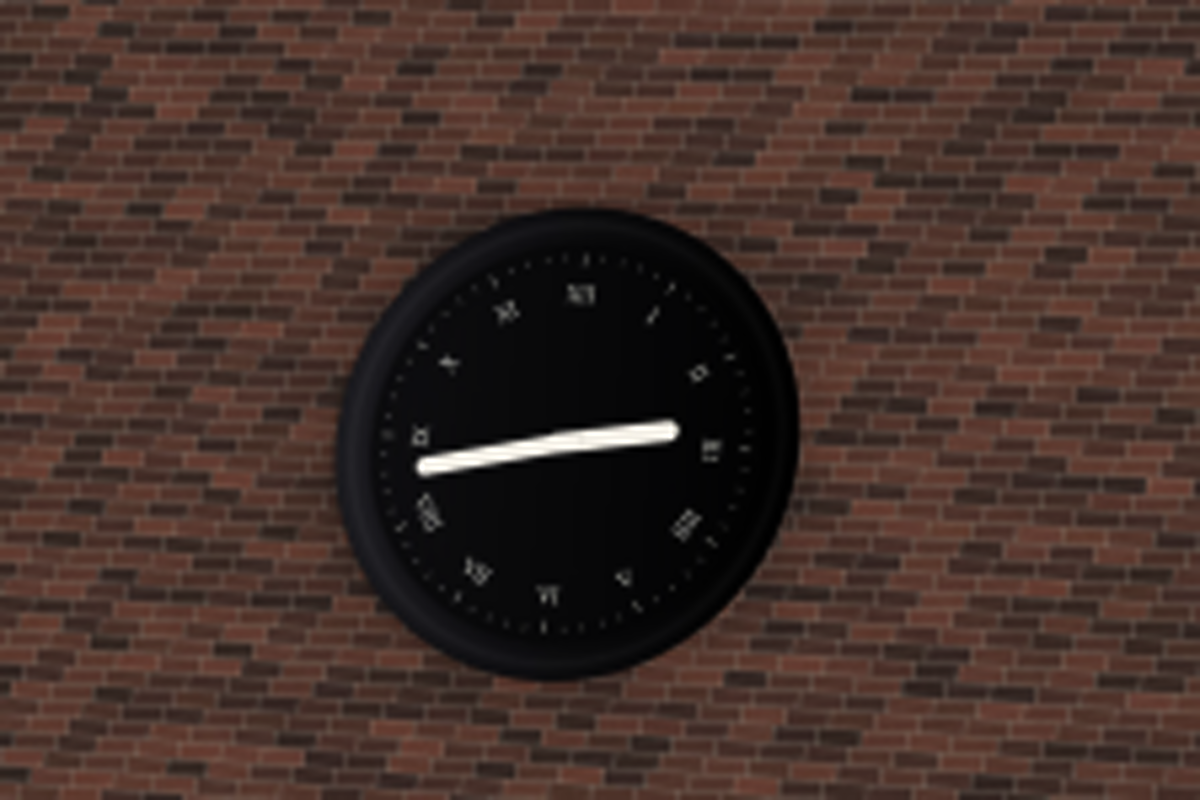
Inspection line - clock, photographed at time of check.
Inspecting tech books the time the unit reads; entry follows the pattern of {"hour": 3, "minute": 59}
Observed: {"hour": 2, "minute": 43}
